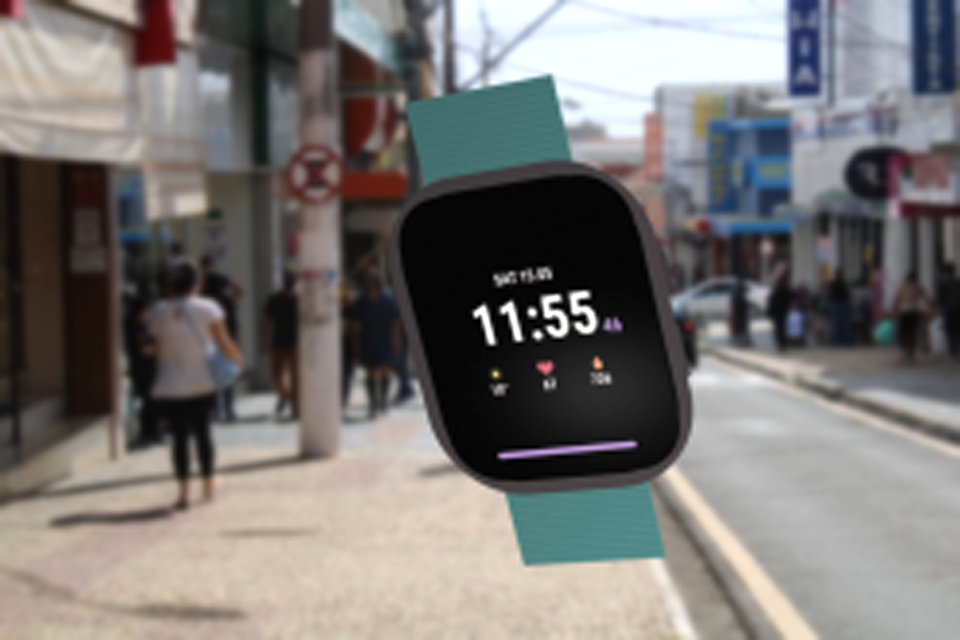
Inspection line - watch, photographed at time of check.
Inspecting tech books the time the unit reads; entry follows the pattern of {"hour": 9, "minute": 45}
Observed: {"hour": 11, "minute": 55}
